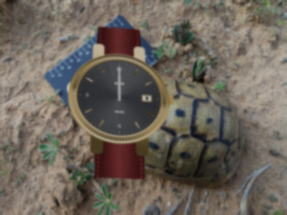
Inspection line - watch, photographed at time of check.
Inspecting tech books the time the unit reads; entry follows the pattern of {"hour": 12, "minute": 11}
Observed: {"hour": 12, "minute": 0}
